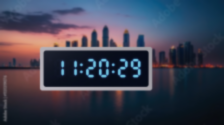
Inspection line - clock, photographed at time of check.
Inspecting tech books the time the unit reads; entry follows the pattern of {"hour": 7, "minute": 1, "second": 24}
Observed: {"hour": 11, "minute": 20, "second": 29}
